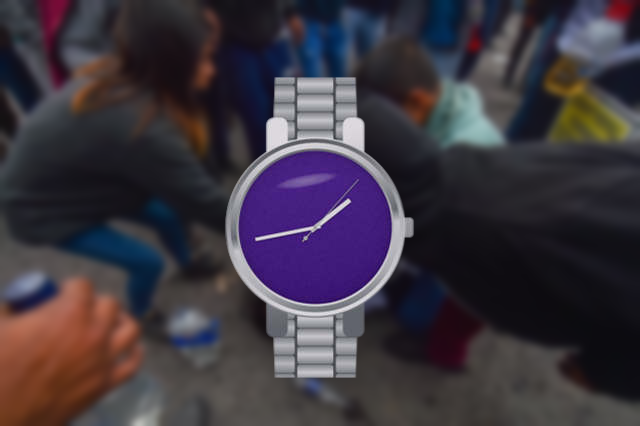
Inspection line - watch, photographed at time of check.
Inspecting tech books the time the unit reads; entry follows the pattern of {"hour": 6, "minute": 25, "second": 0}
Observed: {"hour": 1, "minute": 43, "second": 7}
